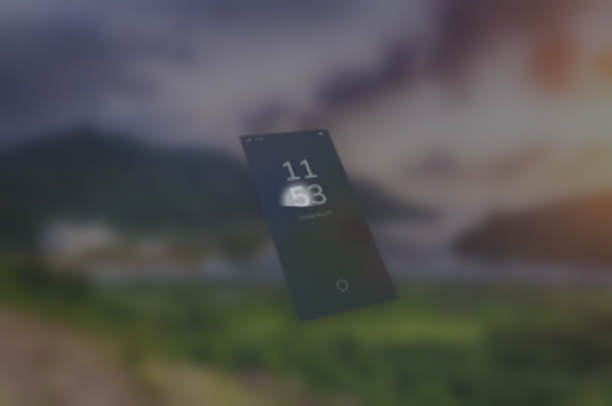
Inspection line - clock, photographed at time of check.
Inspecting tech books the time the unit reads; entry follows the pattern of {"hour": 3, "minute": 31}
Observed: {"hour": 11, "minute": 53}
